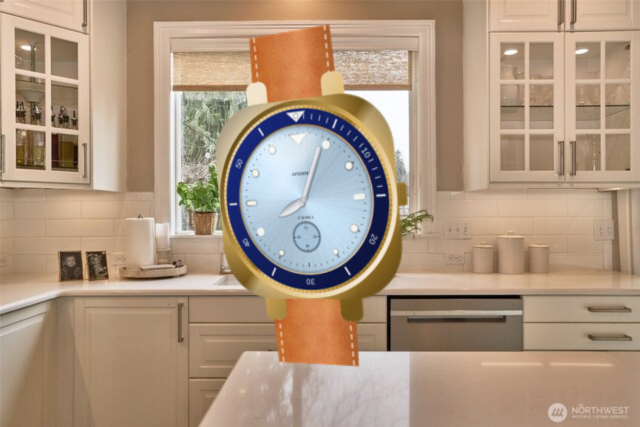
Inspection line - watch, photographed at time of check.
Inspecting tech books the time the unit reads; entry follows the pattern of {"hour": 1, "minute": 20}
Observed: {"hour": 8, "minute": 4}
